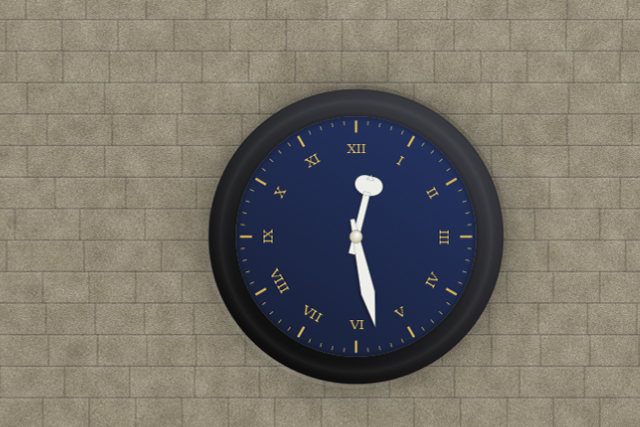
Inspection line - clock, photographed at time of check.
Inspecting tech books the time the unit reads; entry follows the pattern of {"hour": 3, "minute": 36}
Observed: {"hour": 12, "minute": 28}
